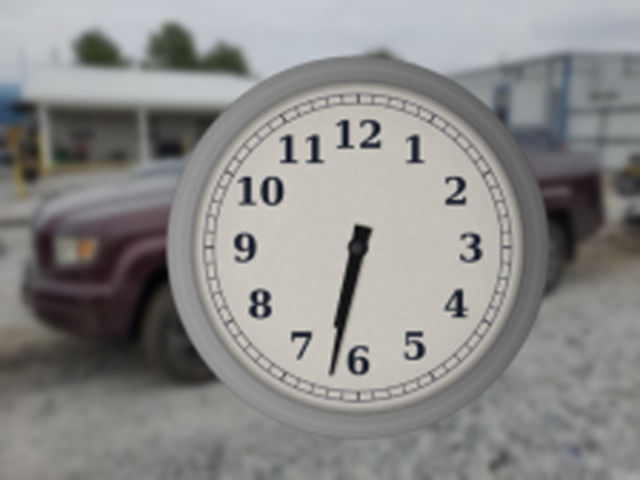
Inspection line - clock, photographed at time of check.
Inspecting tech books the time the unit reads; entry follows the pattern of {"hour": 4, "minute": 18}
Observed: {"hour": 6, "minute": 32}
